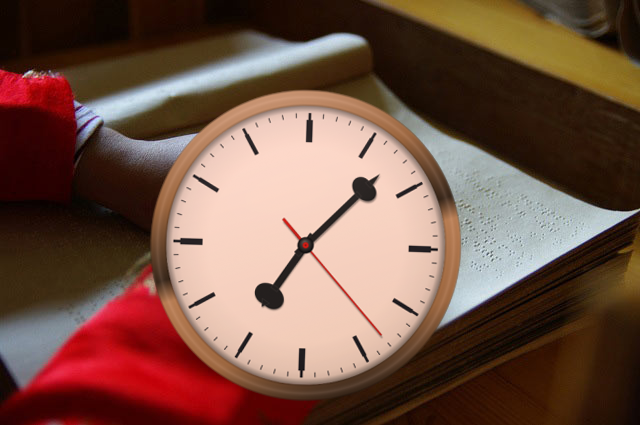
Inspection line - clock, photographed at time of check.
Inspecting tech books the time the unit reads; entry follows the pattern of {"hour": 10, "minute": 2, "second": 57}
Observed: {"hour": 7, "minute": 7, "second": 23}
